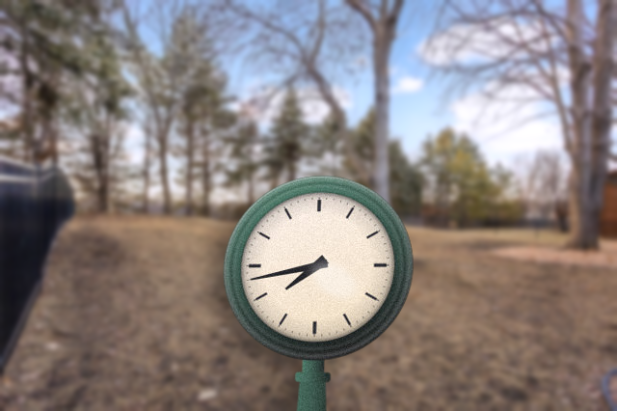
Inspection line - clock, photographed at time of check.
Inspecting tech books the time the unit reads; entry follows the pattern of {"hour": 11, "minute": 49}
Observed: {"hour": 7, "minute": 43}
